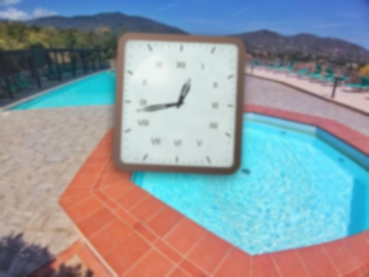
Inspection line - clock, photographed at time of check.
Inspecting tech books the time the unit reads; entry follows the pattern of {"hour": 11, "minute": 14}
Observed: {"hour": 12, "minute": 43}
